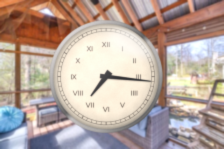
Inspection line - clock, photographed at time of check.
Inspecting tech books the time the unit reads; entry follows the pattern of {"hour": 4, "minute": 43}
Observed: {"hour": 7, "minute": 16}
